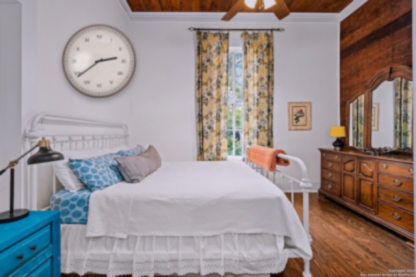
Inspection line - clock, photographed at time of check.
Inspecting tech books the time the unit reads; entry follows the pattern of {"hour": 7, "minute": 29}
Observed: {"hour": 2, "minute": 39}
